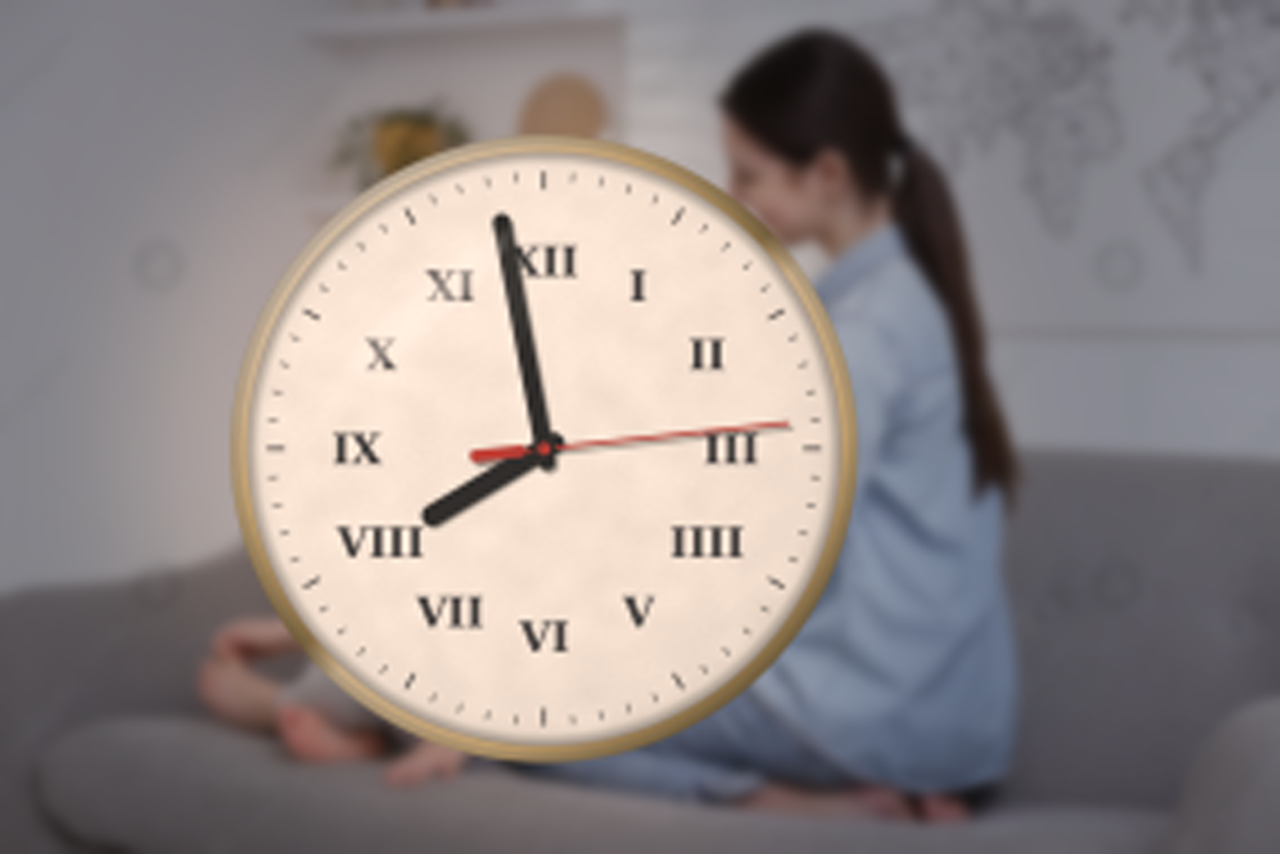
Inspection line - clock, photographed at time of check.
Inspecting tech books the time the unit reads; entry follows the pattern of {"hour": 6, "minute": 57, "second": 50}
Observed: {"hour": 7, "minute": 58, "second": 14}
